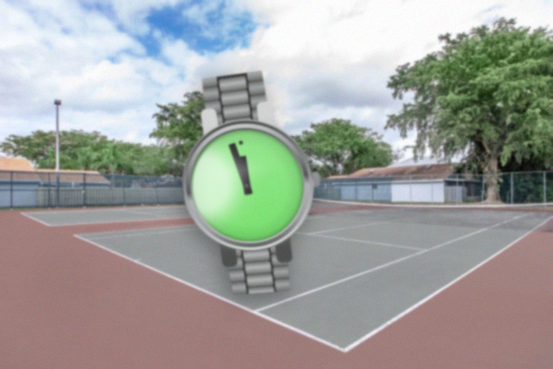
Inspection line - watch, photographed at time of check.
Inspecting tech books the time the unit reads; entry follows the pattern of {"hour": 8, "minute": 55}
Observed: {"hour": 11, "minute": 58}
